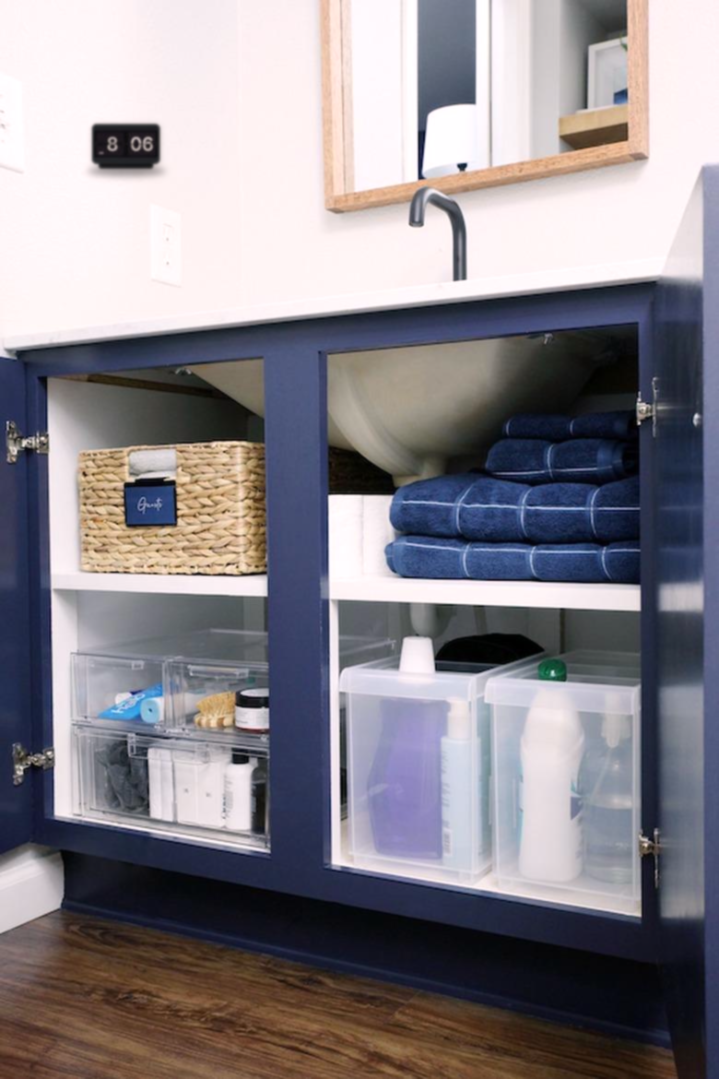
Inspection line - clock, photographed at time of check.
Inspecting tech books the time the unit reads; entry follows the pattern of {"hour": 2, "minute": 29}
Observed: {"hour": 8, "minute": 6}
